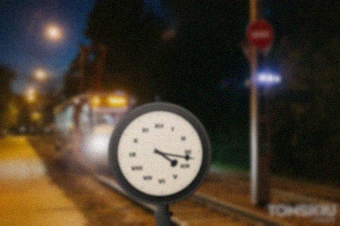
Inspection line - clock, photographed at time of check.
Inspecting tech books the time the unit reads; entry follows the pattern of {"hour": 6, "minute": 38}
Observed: {"hour": 4, "minute": 17}
